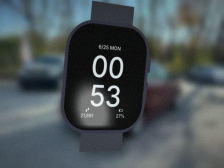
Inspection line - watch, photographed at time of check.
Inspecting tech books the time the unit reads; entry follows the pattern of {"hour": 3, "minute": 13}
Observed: {"hour": 0, "minute": 53}
